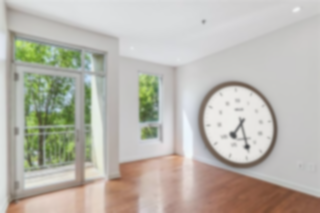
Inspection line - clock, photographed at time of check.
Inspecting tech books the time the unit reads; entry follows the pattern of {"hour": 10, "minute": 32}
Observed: {"hour": 7, "minute": 29}
